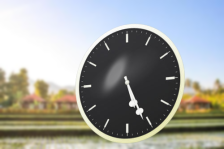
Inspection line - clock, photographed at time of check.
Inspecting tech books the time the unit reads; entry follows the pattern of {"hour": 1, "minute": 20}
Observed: {"hour": 5, "minute": 26}
